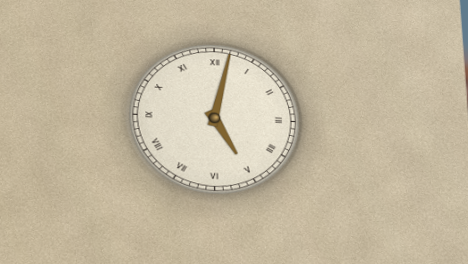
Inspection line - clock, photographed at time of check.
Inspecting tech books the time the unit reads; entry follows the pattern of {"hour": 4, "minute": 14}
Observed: {"hour": 5, "minute": 2}
